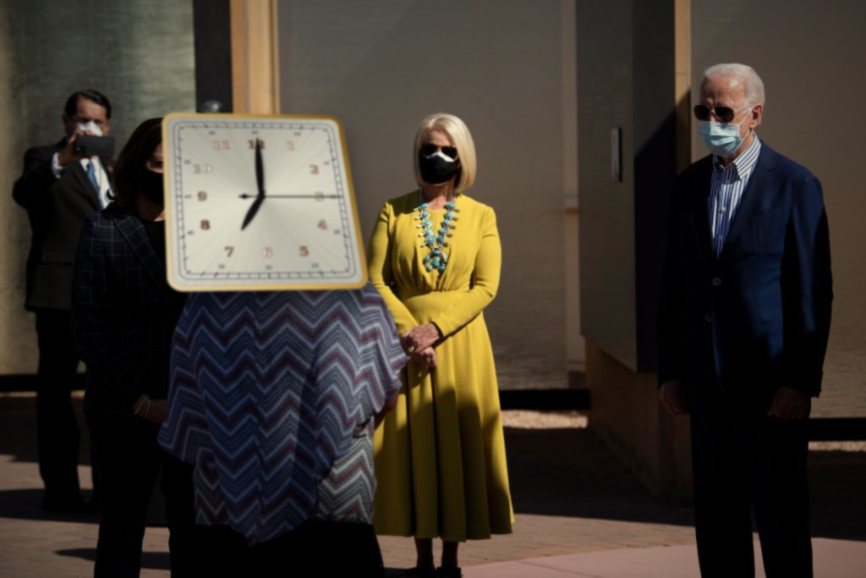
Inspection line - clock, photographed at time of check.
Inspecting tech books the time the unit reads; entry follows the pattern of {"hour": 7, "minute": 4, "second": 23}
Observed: {"hour": 7, "minute": 0, "second": 15}
